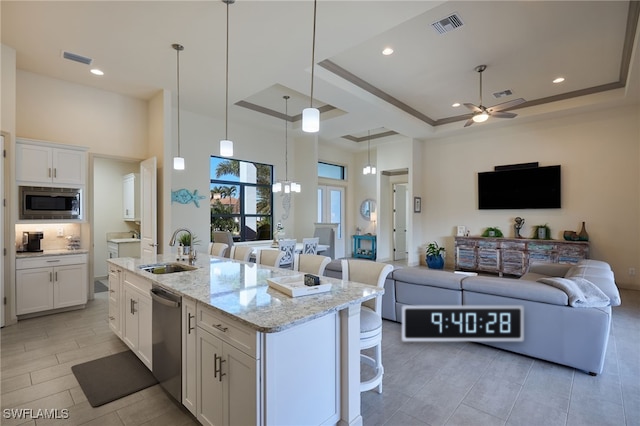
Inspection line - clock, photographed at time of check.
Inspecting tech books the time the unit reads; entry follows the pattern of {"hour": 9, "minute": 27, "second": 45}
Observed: {"hour": 9, "minute": 40, "second": 28}
